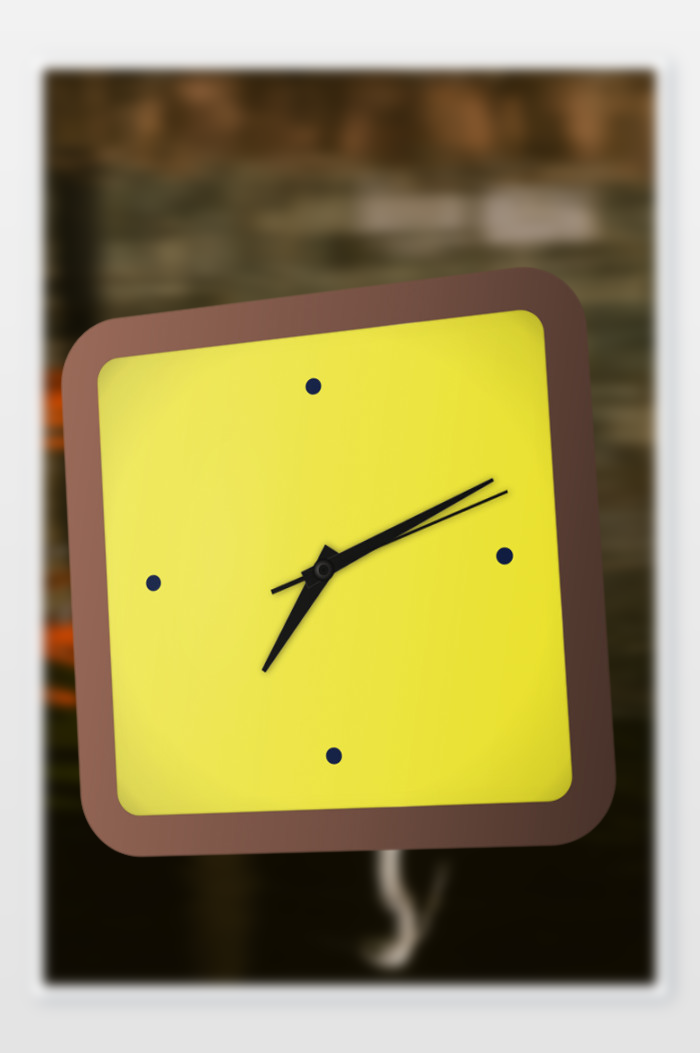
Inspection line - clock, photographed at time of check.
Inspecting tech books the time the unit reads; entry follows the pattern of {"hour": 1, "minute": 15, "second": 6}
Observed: {"hour": 7, "minute": 11, "second": 12}
